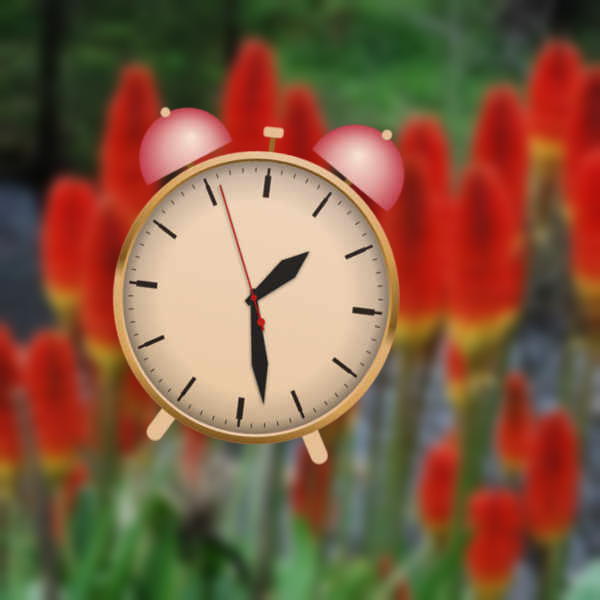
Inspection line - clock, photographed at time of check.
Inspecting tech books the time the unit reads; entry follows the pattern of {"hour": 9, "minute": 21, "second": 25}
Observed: {"hour": 1, "minute": 27, "second": 56}
